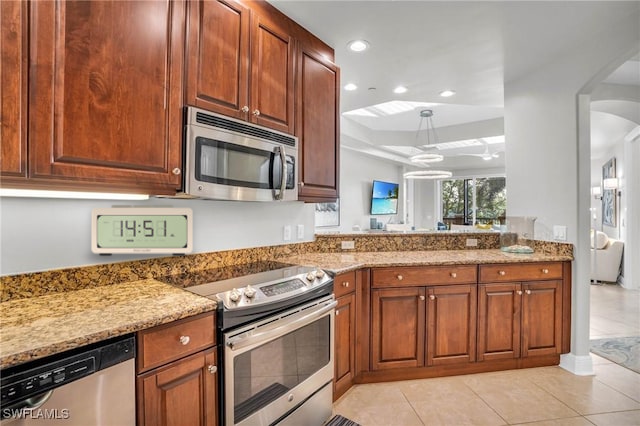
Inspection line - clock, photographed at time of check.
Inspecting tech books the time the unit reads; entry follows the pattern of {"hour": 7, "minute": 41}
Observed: {"hour": 14, "minute": 51}
